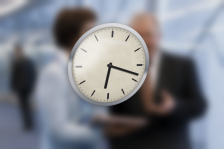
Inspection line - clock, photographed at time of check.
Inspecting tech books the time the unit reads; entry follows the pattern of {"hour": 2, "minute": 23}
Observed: {"hour": 6, "minute": 18}
